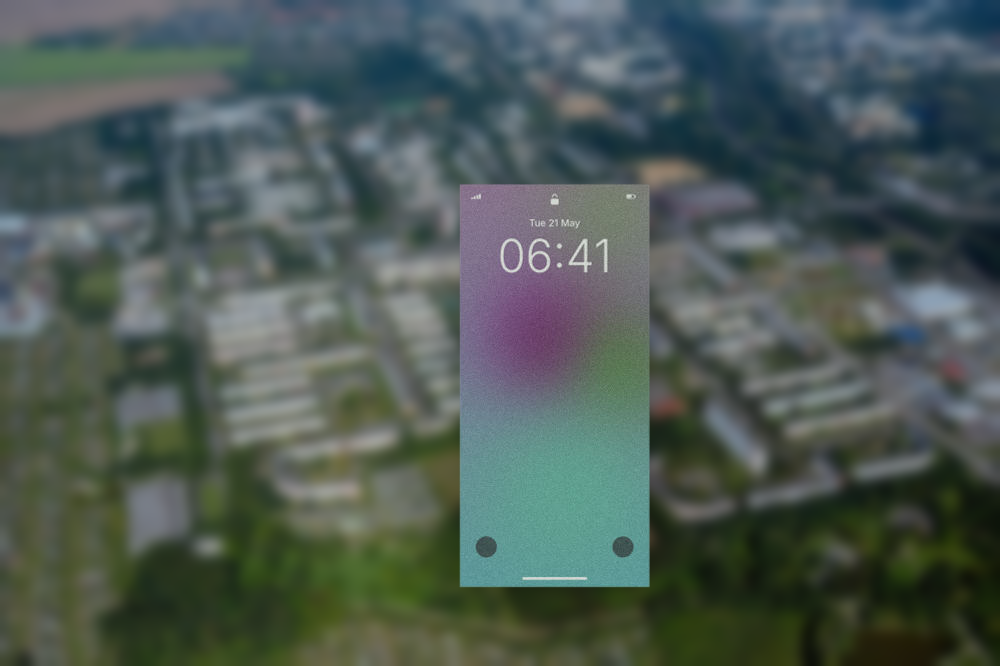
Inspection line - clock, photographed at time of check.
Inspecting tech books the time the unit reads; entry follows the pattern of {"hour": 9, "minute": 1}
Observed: {"hour": 6, "minute": 41}
